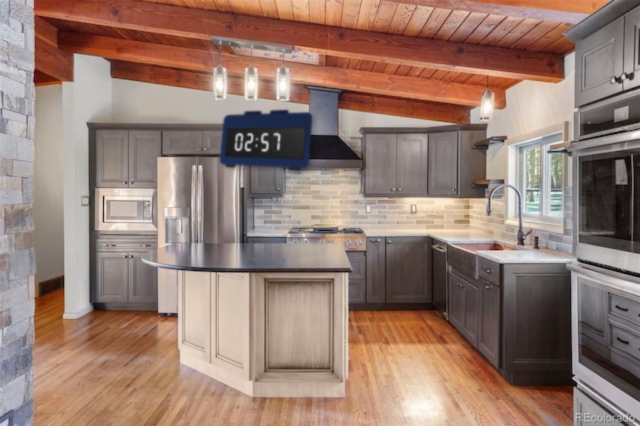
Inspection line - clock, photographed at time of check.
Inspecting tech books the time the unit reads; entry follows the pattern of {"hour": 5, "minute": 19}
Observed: {"hour": 2, "minute": 57}
